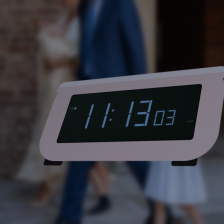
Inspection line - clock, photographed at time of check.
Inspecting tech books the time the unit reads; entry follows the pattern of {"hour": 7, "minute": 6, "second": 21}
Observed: {"hour": 11, "minute": 13, "second": 3}
